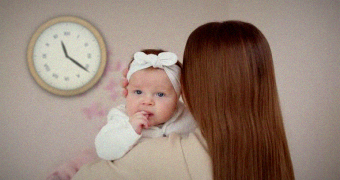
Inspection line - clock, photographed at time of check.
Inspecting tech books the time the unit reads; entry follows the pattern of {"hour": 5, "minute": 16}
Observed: {"hour": 11, "minute": 21}
